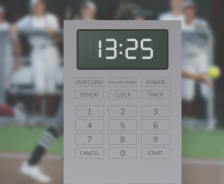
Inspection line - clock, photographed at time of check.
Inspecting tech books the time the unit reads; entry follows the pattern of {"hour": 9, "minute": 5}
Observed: {"hour": 13, "minute": 25}
